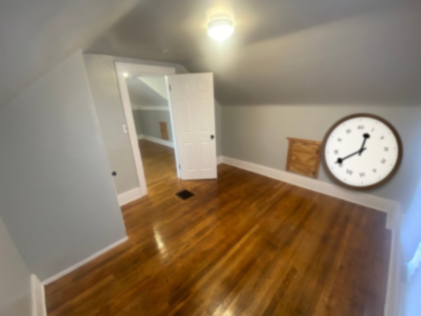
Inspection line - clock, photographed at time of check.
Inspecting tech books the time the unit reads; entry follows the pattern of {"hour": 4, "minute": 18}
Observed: {"hour": 12, "minute": 41}
